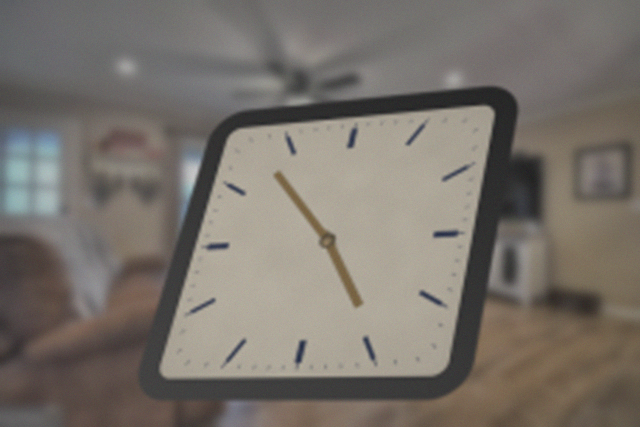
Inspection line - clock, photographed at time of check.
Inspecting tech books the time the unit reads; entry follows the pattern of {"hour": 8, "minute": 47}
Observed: {"hour": 4, "minute": 53}
